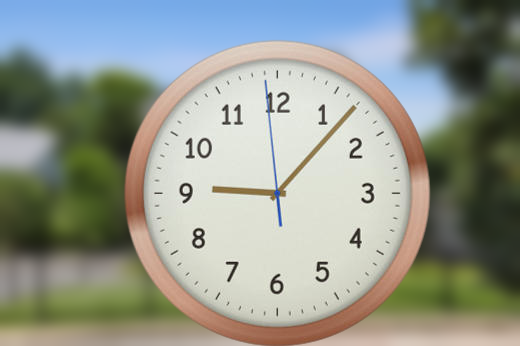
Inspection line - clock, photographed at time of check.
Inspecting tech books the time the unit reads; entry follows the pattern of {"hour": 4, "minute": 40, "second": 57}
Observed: {"hour": 9, "minute": 6, "second": 59}
